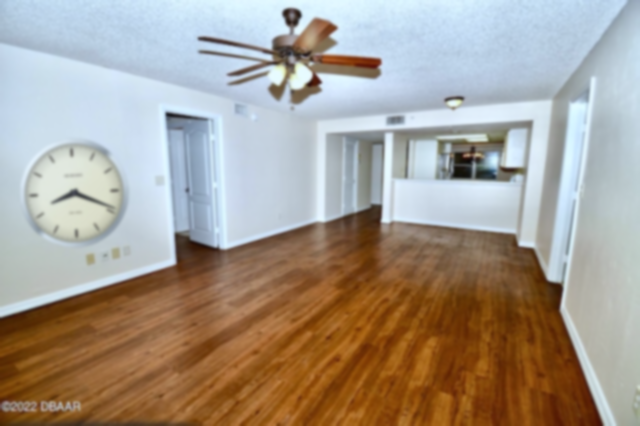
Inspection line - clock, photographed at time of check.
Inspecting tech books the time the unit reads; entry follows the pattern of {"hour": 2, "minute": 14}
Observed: {"hour": 8, "minute": 19}
